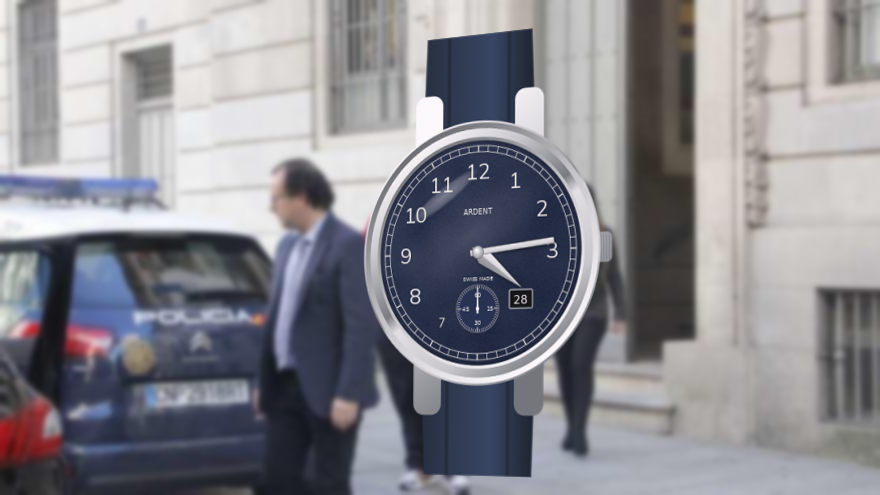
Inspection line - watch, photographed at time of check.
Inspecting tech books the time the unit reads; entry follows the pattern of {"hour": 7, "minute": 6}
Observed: {"hour": 4, "minute": 14}
